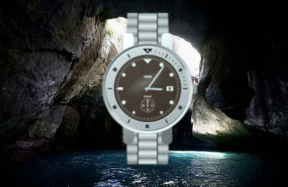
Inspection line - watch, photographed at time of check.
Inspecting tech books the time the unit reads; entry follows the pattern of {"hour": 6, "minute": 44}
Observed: {"hour": 3, "minute": 6}
